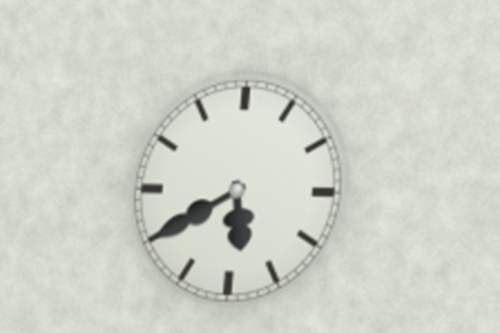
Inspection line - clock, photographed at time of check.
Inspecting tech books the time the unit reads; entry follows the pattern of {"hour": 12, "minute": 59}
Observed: {"hour": 5, "minute": 40}
